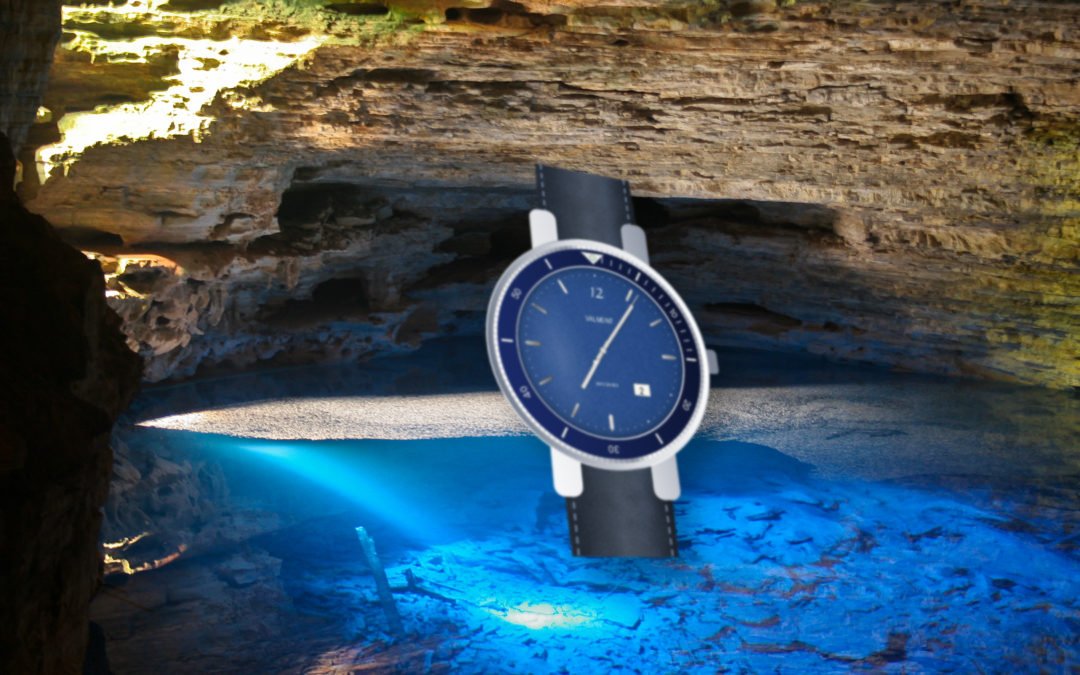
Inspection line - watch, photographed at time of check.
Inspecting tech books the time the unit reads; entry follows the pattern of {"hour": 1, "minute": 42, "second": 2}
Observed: {"hour": 7, "minute": 6, "second": 6}
